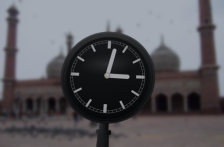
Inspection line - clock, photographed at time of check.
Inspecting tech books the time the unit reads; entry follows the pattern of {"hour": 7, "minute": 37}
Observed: {"hour": 3, "minute": 2}
